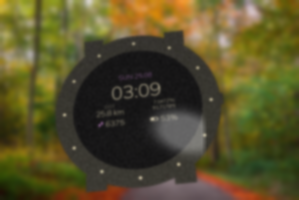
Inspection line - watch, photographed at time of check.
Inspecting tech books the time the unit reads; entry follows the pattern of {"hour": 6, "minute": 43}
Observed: {"hour": 3, "minute": 9}
